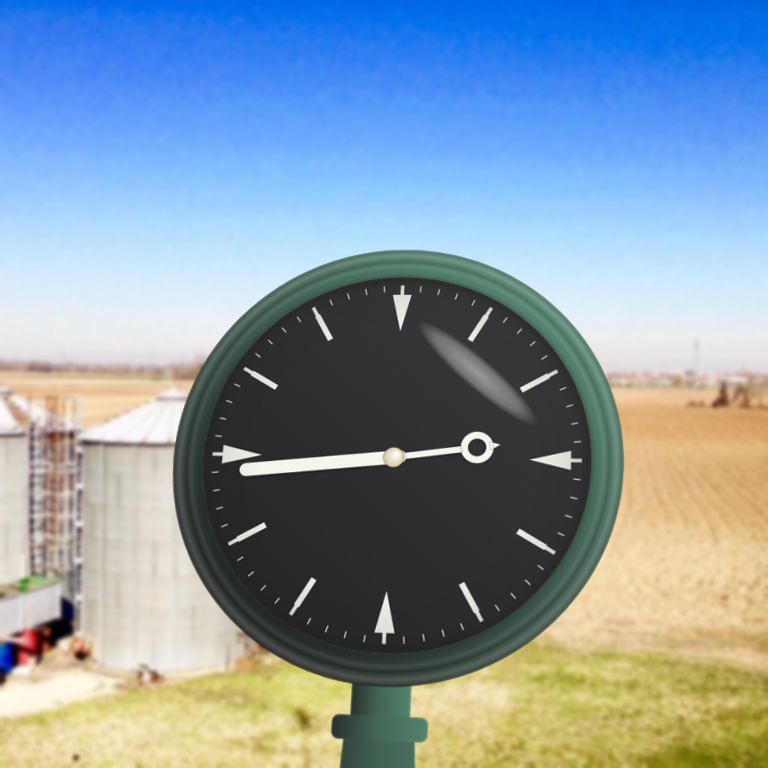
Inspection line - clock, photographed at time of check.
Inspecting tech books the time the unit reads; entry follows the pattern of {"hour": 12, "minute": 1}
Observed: {"hour": 2, "minute": 44}
